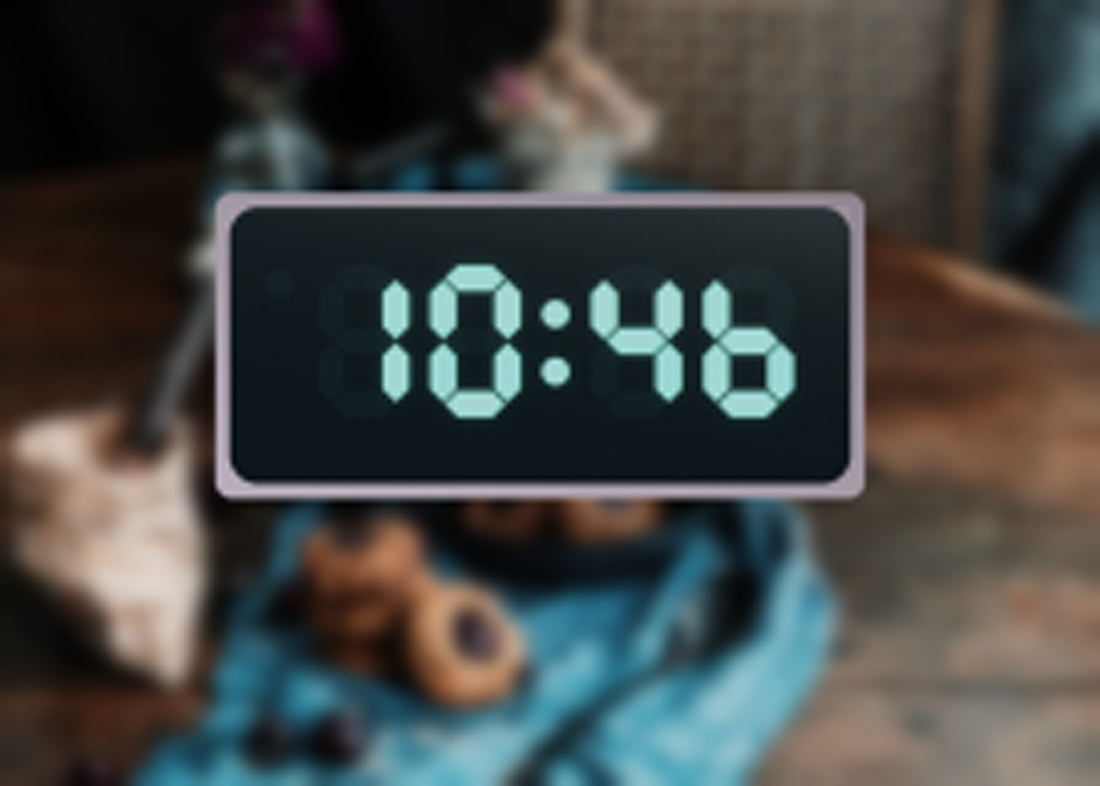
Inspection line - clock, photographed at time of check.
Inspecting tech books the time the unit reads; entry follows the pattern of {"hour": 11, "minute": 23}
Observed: {"hour": 10, "minute": 46}
